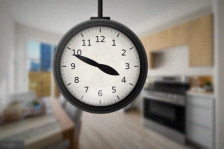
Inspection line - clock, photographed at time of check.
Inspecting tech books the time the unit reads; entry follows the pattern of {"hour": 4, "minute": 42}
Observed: {"hour": 3, "minute": 49}
